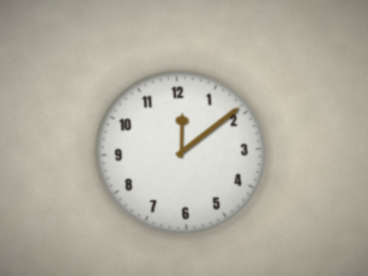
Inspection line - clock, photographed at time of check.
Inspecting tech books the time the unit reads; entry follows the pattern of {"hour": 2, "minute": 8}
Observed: {"hour": 12, "minute": 9}
